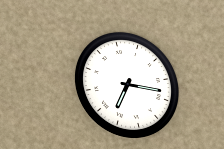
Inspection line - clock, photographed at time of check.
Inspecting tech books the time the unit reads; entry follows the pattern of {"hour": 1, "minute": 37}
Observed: {"hour": 7, "minute": 18}
